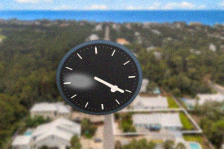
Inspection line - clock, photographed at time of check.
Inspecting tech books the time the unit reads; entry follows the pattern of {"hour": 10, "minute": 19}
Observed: {"hour": 4, "minute": 21}
